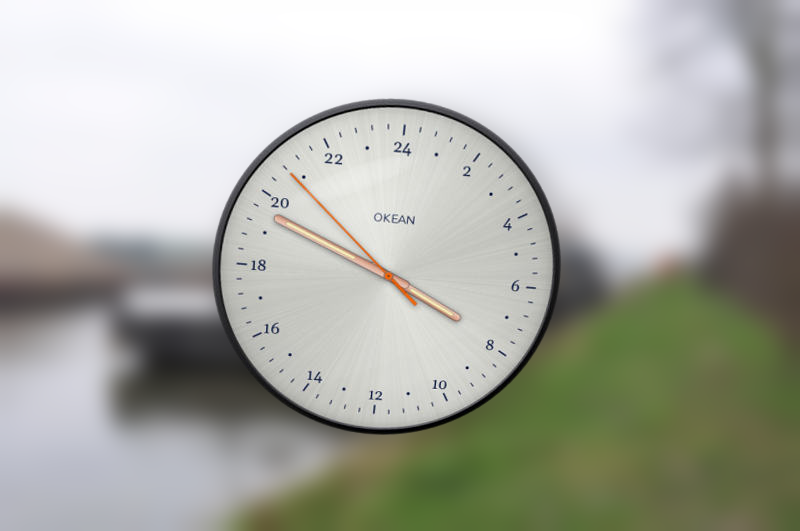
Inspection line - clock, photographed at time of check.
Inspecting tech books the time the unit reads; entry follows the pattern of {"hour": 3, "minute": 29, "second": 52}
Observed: {"hour": 7, "minute": 48, "second": 52}
